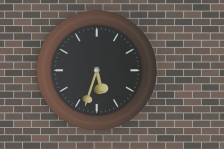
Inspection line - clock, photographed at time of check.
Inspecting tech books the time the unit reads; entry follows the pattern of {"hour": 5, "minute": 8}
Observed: {"hour": 5, "minute": 33}
